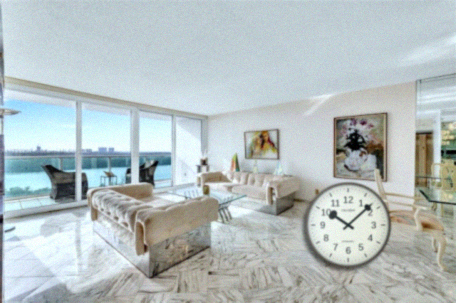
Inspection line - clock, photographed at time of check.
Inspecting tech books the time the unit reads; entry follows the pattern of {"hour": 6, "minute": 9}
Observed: {"hour": 10, "minute": 8}
